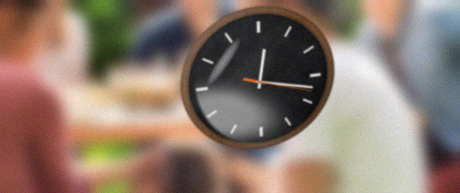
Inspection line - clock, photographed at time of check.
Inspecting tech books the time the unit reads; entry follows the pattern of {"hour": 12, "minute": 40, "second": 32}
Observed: {"hour": 12, "minute": 17, "second": 18}
